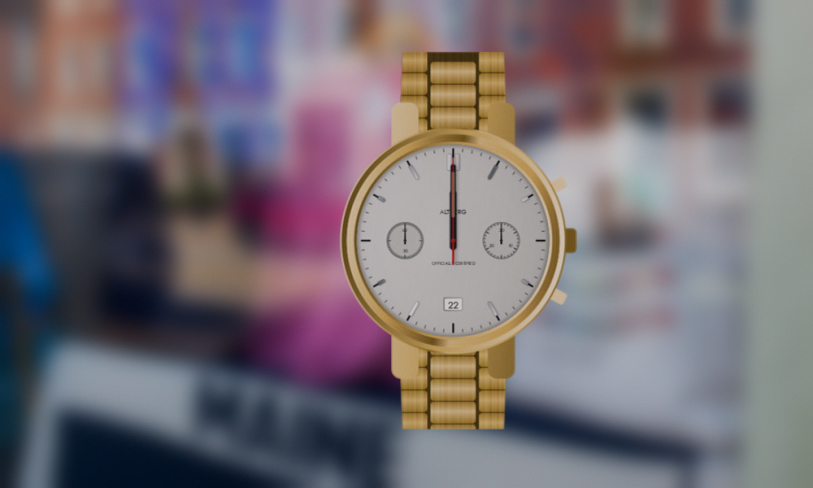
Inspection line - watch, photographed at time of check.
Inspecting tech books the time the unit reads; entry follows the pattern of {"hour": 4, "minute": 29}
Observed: {"hour": 12, "minute": 0}
